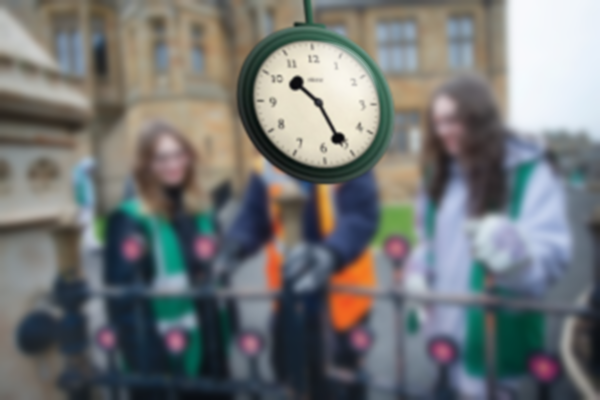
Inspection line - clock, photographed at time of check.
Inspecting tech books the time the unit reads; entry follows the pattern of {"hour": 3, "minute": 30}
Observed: {"hour": 10, "minute": 26}
